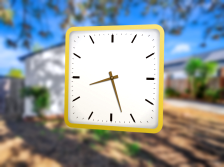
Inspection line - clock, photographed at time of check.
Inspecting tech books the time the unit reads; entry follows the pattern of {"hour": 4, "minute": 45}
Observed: {"hour": 8, "minute": 27}
